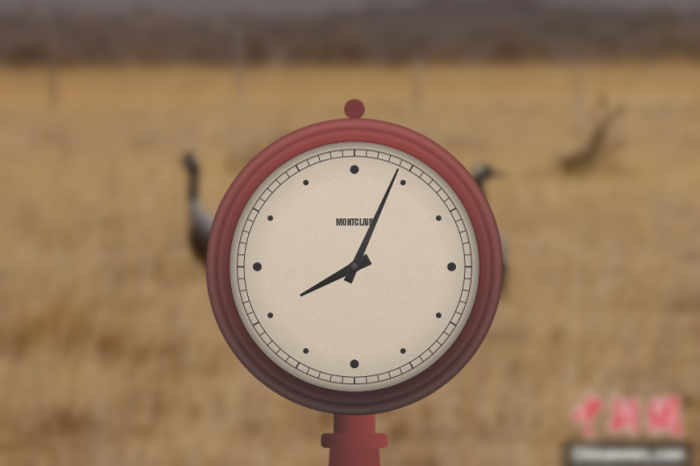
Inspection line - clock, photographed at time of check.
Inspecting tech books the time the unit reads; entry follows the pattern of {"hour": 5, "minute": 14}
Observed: {"hour": 8, "minute": 4}
